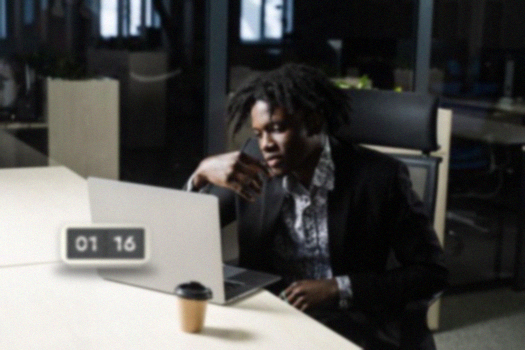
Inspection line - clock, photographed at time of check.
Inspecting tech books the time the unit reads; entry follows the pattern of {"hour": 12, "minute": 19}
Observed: {"hour": 1, "minute": 16}
